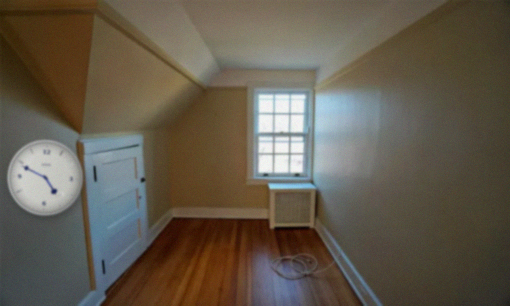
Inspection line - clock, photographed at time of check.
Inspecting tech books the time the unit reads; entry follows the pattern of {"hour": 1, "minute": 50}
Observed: {"hour": 4, "minute": 49}
